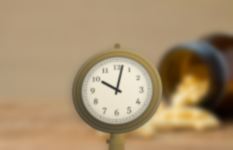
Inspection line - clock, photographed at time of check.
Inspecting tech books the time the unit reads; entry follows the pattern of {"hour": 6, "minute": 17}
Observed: {"hour": 10, "minute": 2}
